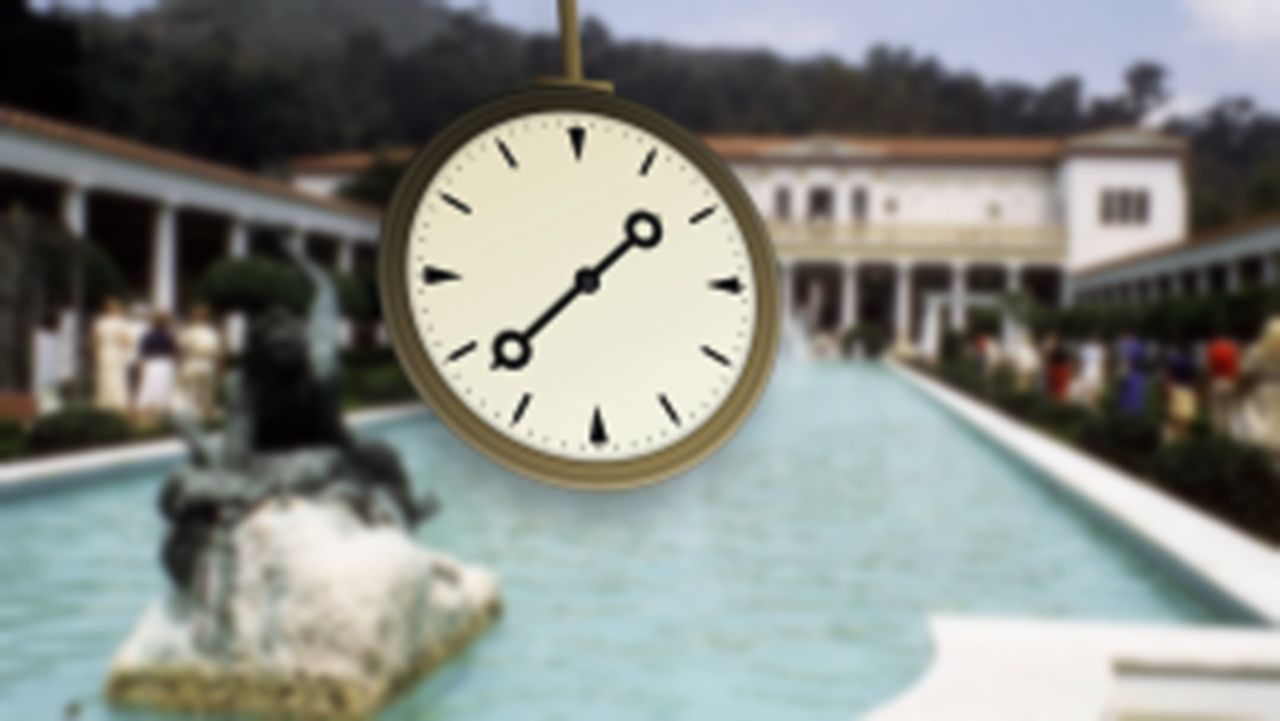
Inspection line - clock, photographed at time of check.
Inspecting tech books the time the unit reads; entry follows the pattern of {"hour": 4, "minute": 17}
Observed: {"hour": 1, "minute": 38}
